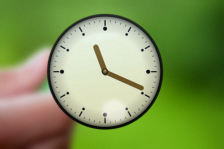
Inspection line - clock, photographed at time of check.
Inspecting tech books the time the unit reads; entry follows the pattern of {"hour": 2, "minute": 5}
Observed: {"hour": 11, "minute": 19}
